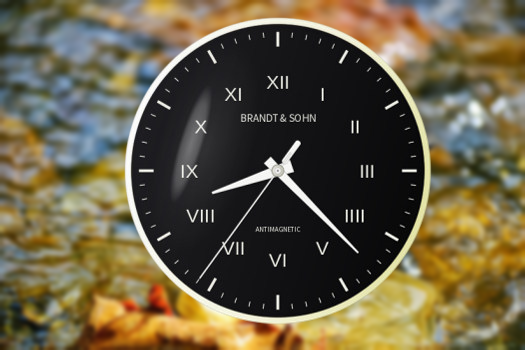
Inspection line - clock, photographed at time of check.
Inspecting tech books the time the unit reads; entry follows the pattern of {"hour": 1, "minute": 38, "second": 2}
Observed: {"hour": 8, "minute": 22, "second": 36}
